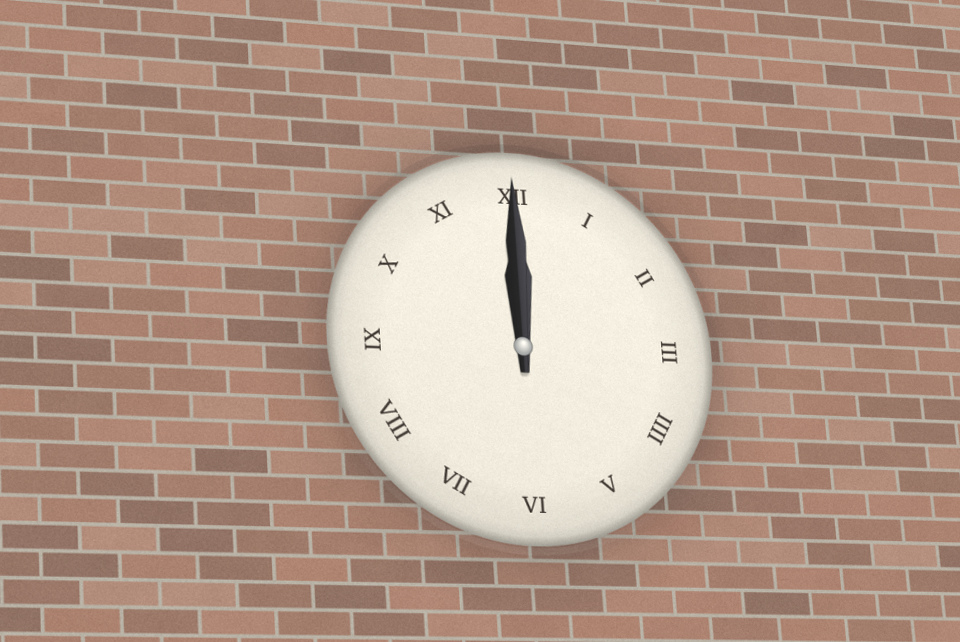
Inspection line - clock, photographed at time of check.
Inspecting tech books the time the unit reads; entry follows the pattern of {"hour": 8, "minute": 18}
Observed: {"hour": 12, "minute": 0}
